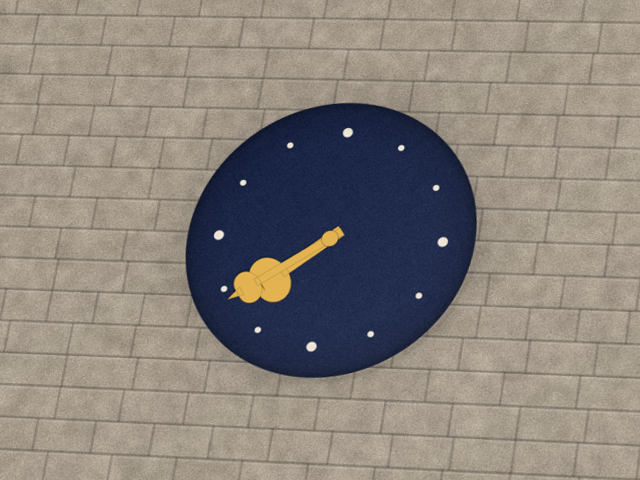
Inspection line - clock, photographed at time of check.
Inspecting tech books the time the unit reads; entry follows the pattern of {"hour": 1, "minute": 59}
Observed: {"hour": 7, "minute": 39}
